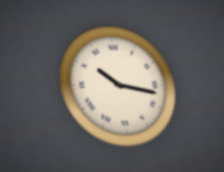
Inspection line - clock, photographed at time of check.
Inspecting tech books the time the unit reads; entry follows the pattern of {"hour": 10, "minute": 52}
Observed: {"hour": 10, "minute": 17}
